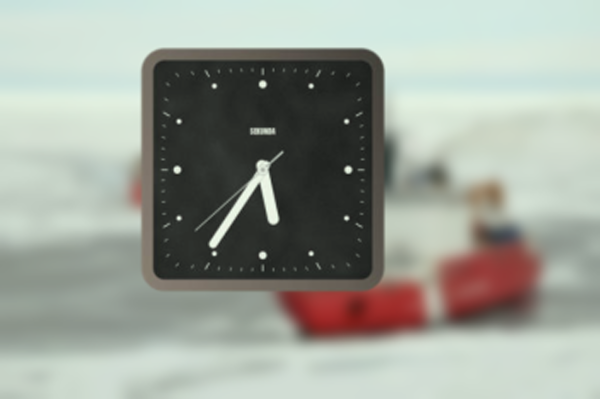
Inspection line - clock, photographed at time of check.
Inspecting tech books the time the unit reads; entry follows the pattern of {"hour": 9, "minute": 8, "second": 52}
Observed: {"hour": 5, "minute": 35, "second": 38}
